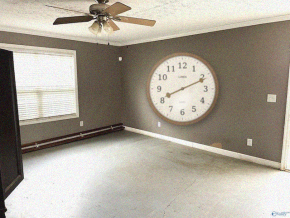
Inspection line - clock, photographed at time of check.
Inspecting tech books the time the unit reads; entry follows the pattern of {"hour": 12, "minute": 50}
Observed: {"hour": 8, "minute": 11}
